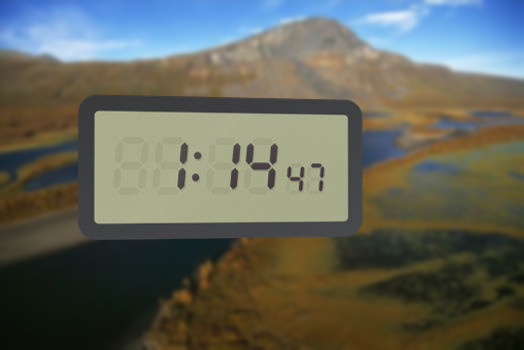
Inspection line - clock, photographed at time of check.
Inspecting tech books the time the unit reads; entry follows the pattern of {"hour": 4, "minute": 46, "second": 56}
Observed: {"hour": 1, "minute": 14, "second": 47}
